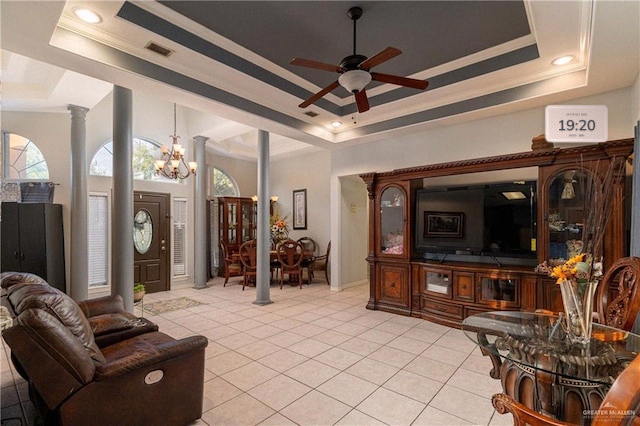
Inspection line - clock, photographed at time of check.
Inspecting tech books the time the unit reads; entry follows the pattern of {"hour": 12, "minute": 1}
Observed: {"hour": 19, "minute": 20}
